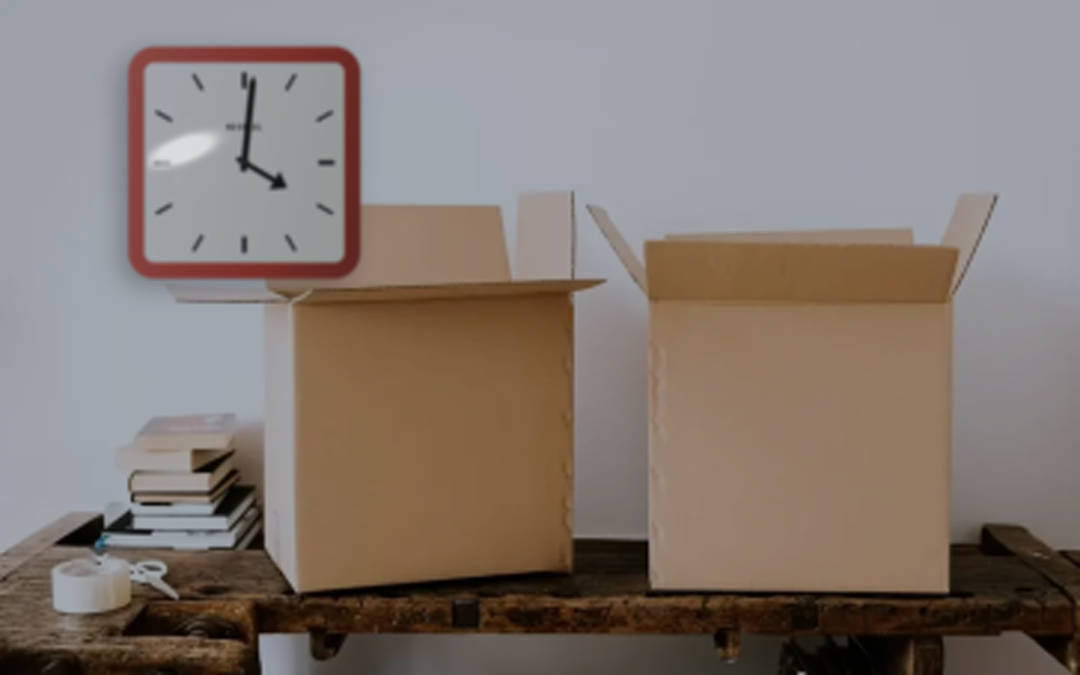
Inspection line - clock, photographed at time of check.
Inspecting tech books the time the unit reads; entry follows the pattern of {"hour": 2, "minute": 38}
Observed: {"hour": 4, "minute": 1}
